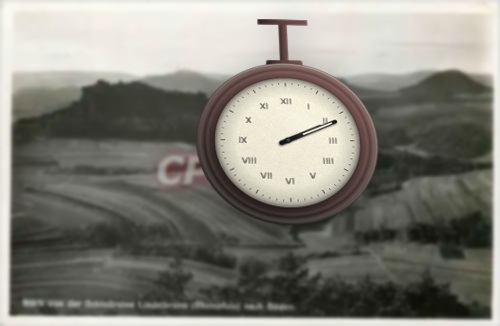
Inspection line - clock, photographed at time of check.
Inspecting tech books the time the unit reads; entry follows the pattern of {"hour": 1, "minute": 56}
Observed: {"hour": 2, "minute": 11}
